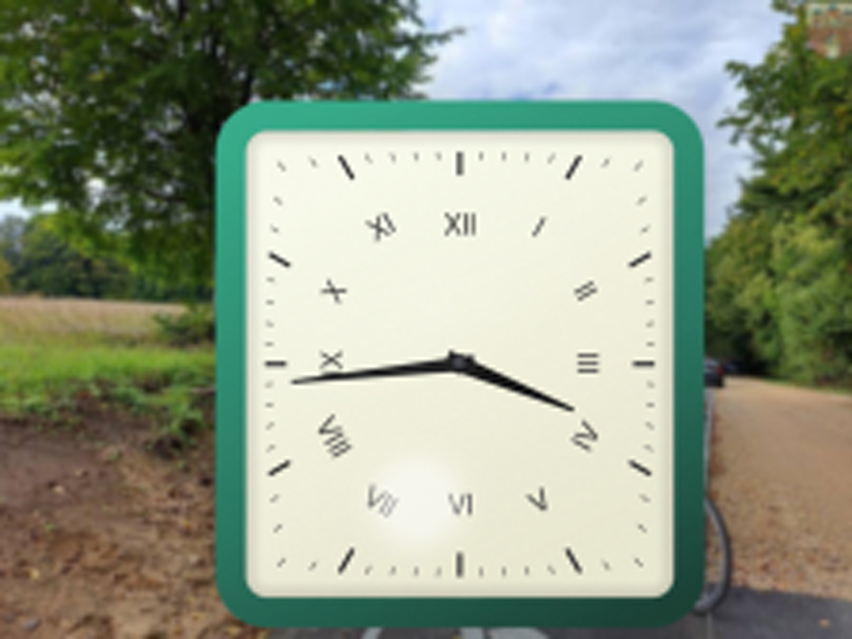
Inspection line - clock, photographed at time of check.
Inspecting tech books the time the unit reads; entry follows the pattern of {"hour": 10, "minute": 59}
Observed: {"hour": 3, "minute": 44}
